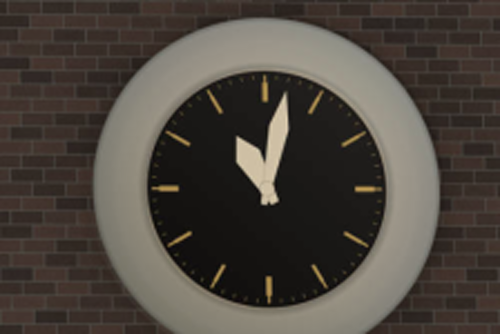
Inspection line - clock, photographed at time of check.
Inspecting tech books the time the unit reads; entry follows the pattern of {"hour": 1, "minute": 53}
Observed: {"hour": 11, "minute": 2}
